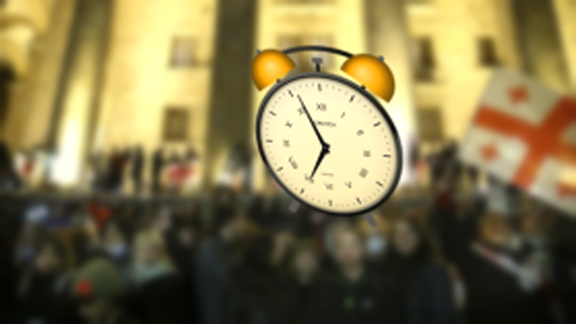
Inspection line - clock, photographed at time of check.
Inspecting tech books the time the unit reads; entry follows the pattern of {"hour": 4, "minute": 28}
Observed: {"hour": 6, "minute": 56}
